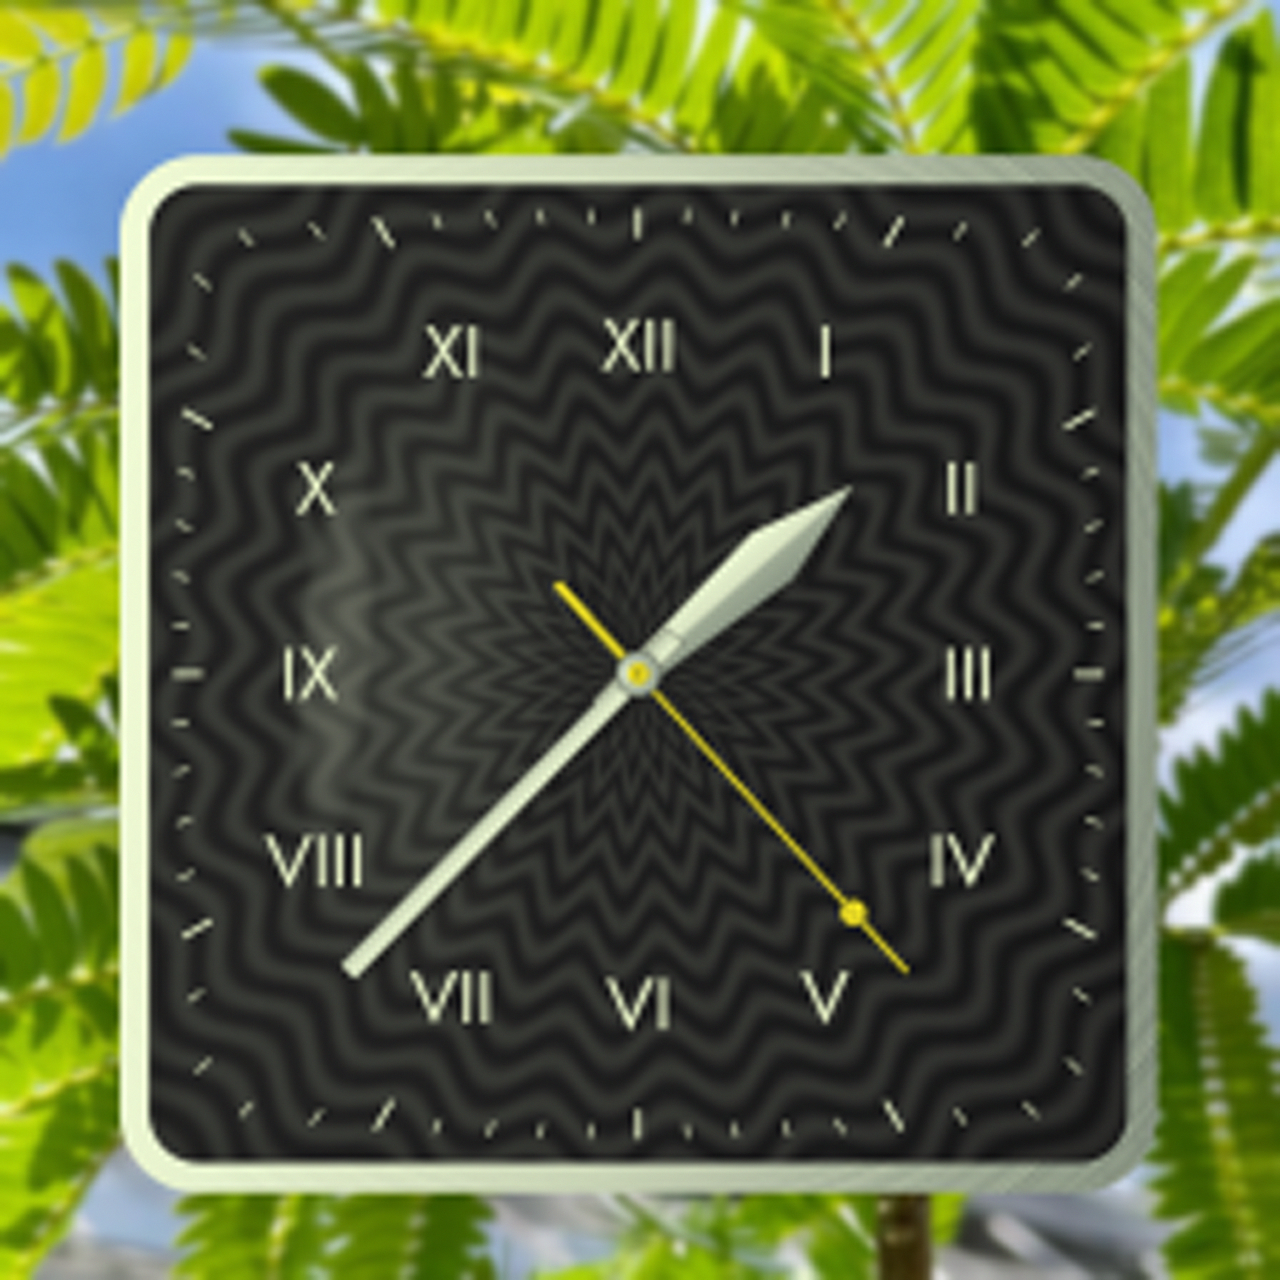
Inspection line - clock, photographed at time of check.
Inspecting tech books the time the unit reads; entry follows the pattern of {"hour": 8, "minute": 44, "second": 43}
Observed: {"hour": 1, "minute": 37, "second": 23}
